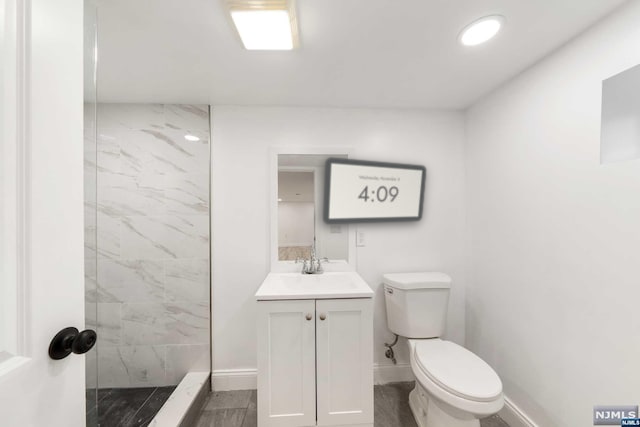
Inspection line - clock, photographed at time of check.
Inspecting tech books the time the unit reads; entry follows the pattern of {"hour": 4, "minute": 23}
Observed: {"hour": 4, "minute": 9}
